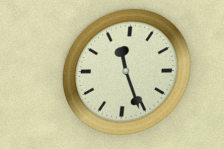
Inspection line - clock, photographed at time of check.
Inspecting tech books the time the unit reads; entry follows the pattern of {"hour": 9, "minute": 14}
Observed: {"hour": 11, "minute": 26}
